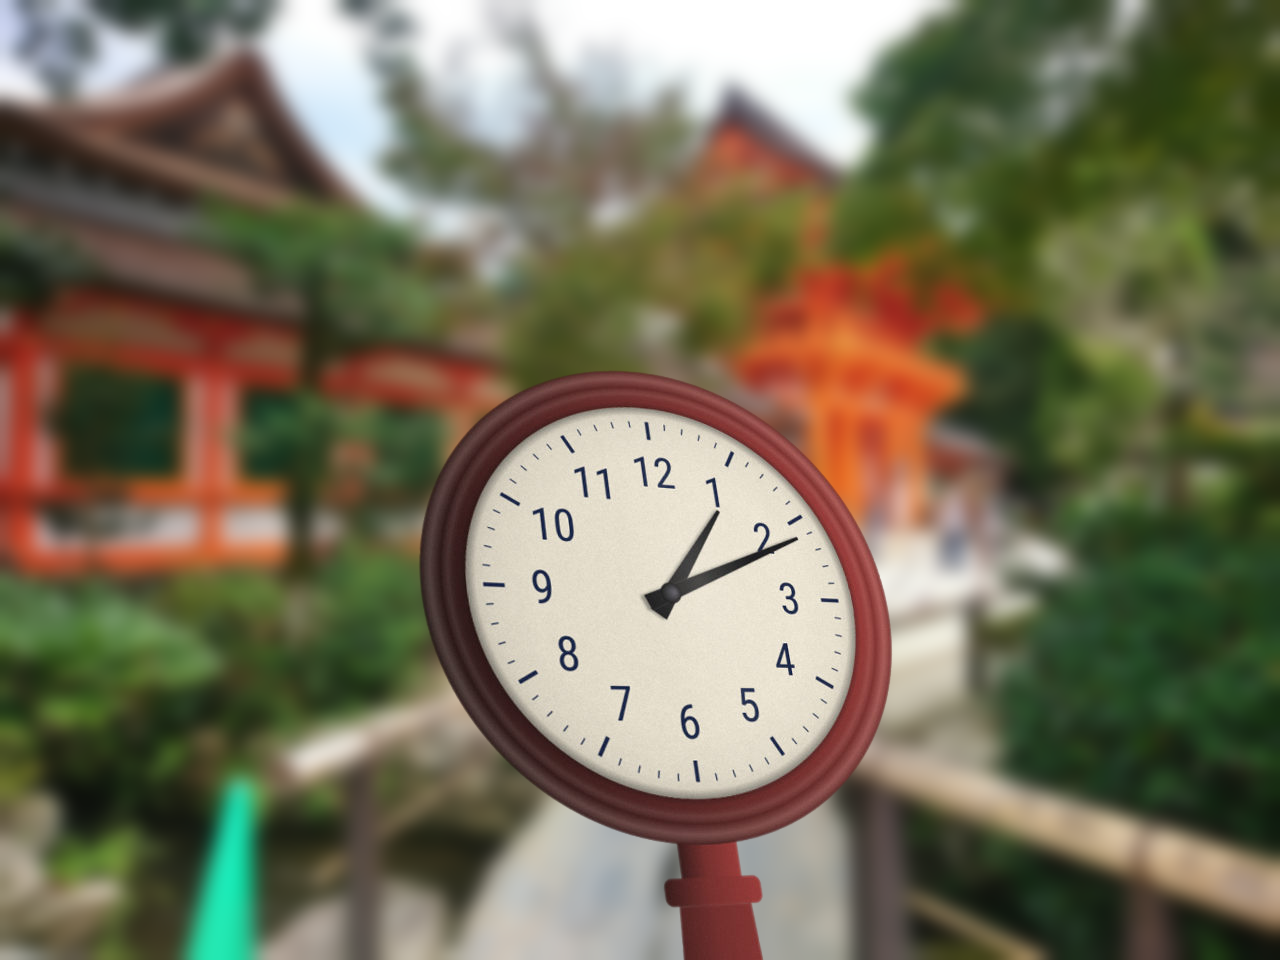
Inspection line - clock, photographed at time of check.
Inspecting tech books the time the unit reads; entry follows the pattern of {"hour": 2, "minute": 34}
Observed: {"hour": 1, "minute": 11}
